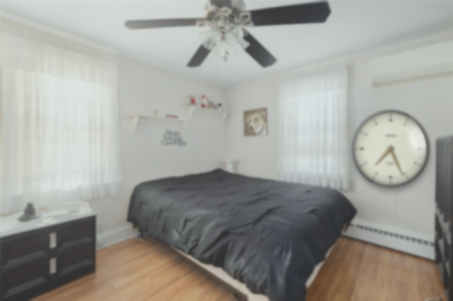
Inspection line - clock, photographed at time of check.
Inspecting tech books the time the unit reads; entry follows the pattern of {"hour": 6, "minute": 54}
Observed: {"hour": 7, "minute": 26}
